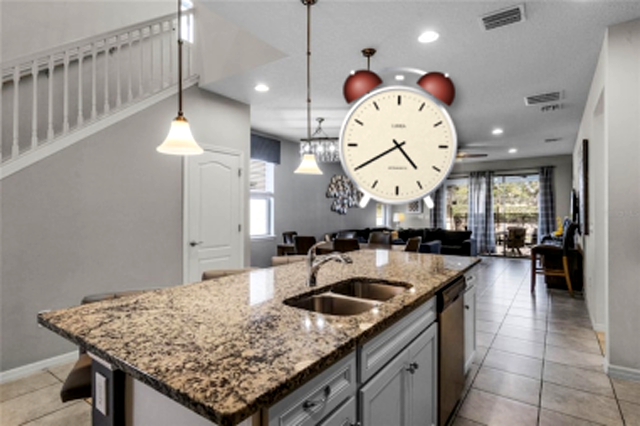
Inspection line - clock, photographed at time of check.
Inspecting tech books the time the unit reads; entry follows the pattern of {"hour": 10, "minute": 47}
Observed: {"hour": 4, "minute": 40}
